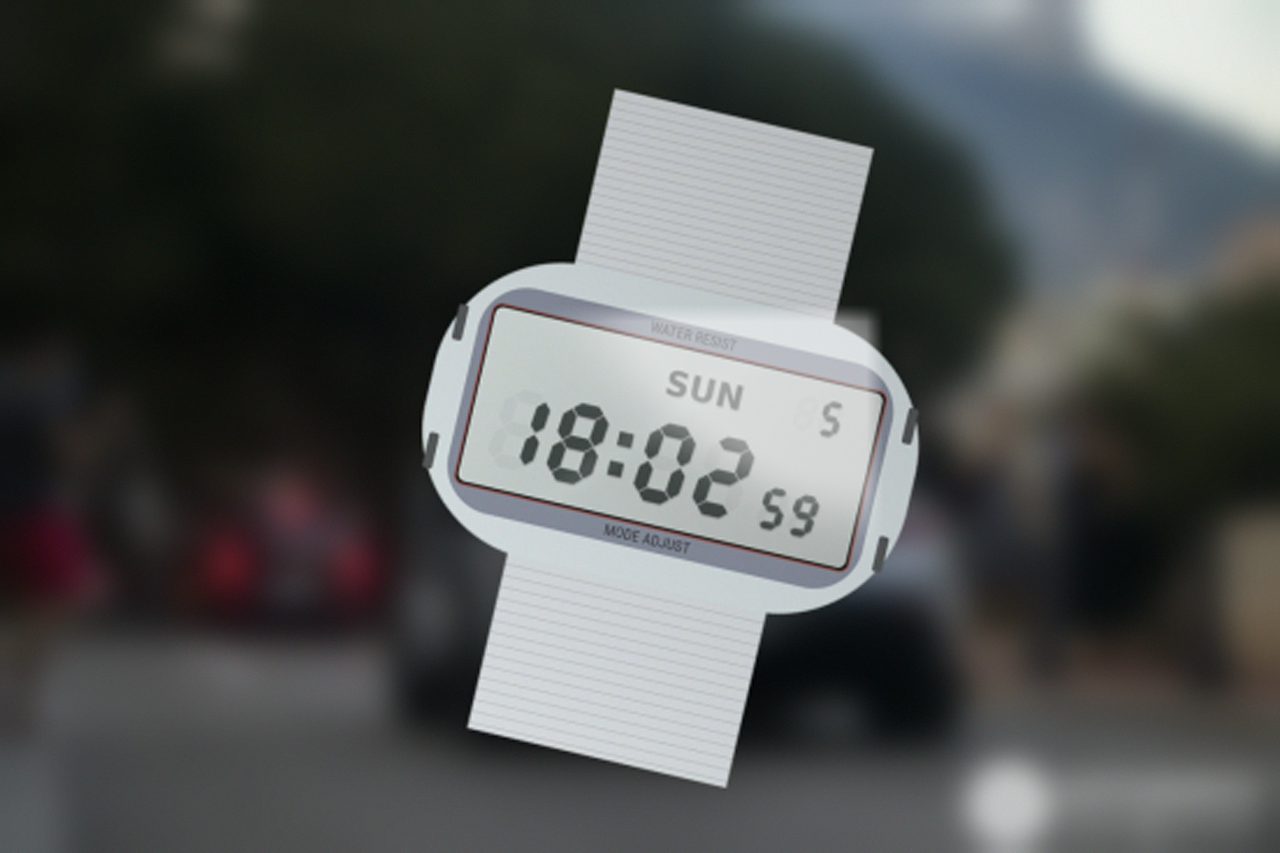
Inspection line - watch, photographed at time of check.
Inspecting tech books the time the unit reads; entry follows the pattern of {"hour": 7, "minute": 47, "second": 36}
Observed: {"hour": 18, "minute": 2, "second": 59}
